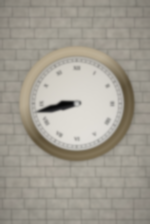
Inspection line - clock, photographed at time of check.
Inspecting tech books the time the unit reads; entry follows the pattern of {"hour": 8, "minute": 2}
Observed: {"hour": 8, "minute": 43}
